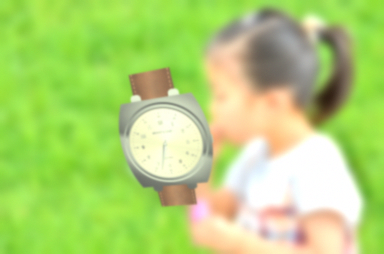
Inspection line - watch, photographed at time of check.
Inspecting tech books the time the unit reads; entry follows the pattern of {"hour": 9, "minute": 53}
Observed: {"hour": 6, "minute": 33}
